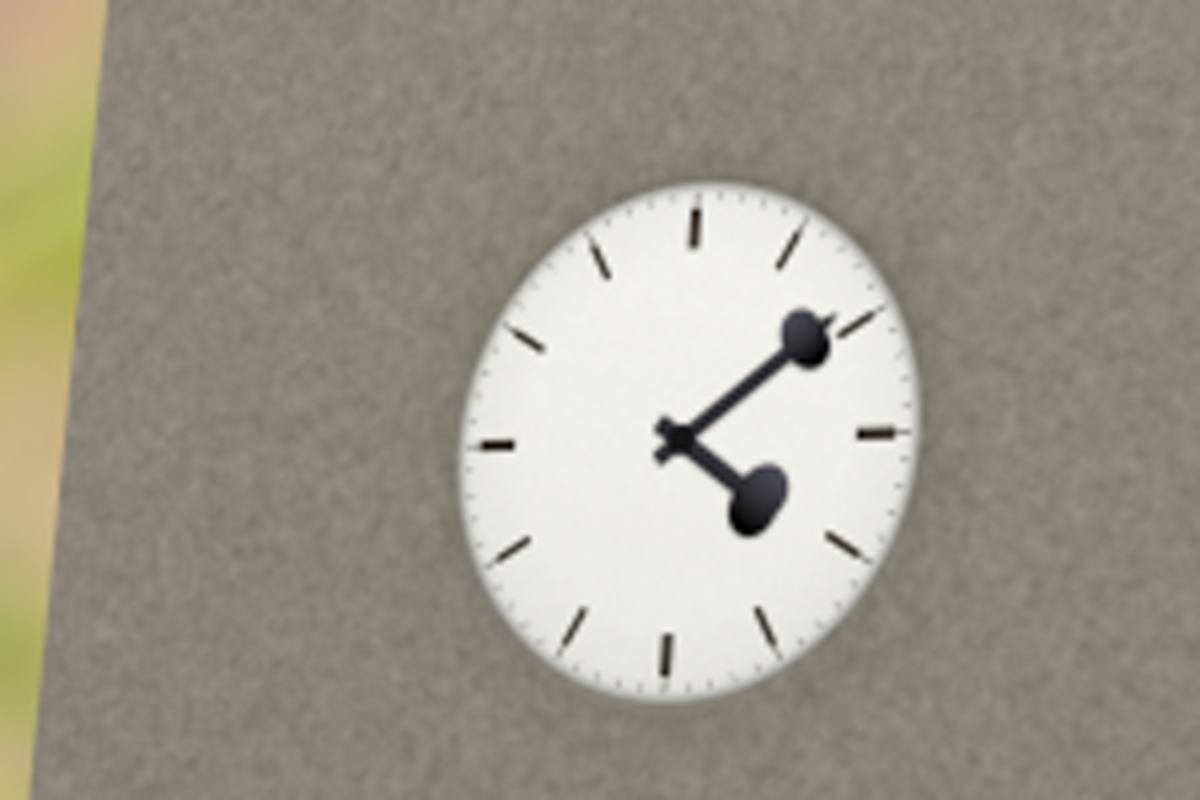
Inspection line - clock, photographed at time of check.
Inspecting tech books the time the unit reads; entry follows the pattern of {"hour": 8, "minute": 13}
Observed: {"hour": 4, "minute": 9}
